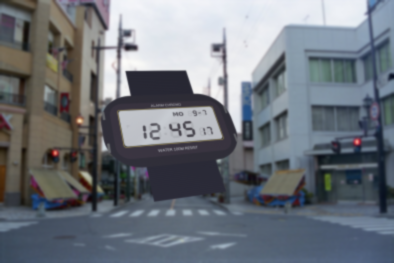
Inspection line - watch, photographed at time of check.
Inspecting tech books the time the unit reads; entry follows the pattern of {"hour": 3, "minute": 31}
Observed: {"hour": 12, "minute": 45}
